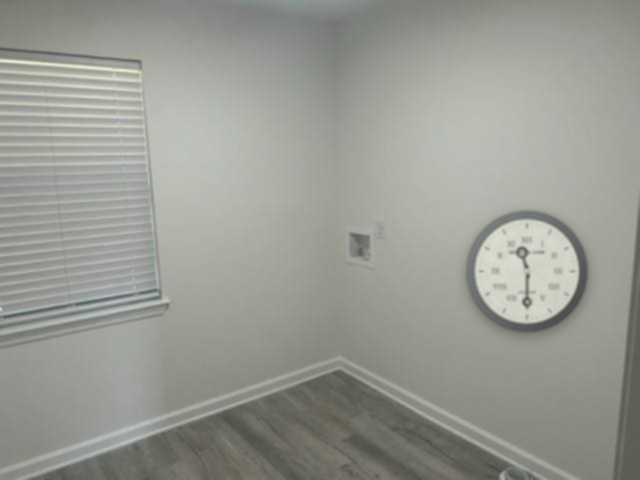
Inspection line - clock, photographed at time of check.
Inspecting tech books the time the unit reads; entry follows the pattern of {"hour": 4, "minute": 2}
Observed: {"hour": 11, "minute": 30}
